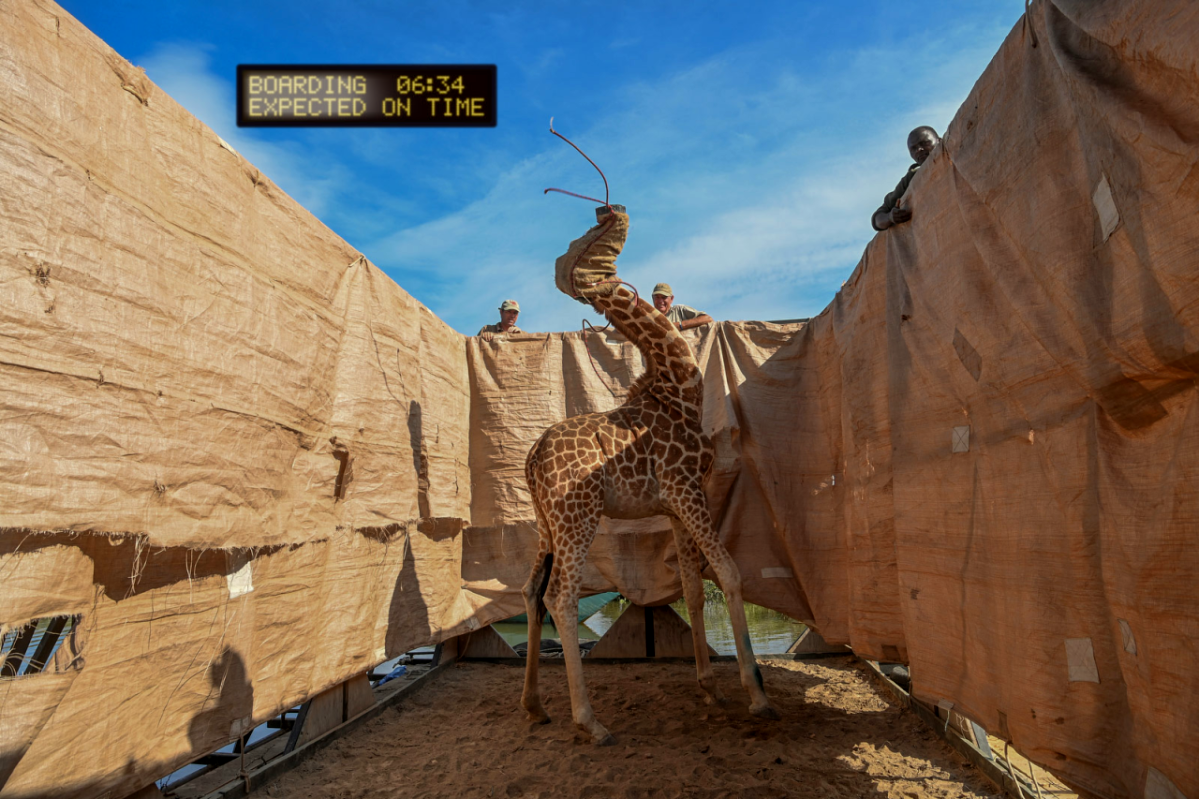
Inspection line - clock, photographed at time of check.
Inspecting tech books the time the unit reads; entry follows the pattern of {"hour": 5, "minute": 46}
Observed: {"hour": 6, "minute": 34}
